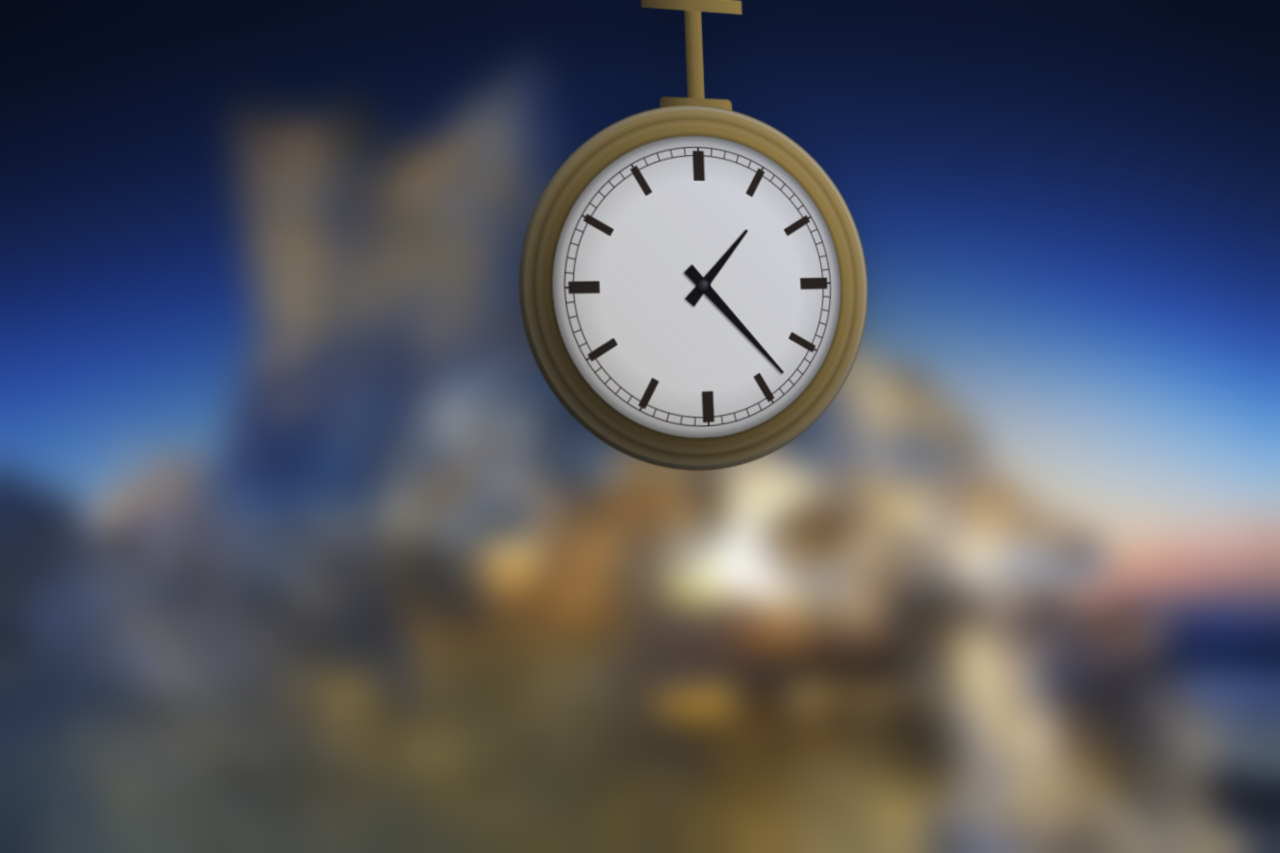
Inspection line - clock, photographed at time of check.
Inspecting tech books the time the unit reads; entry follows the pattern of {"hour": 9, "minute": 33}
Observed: {"hour": 1, "minute": 23}
